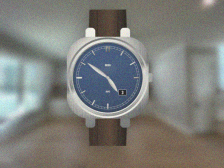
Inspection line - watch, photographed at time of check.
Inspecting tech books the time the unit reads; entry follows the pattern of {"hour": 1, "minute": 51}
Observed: {"hour": 4, "minute": 51}
